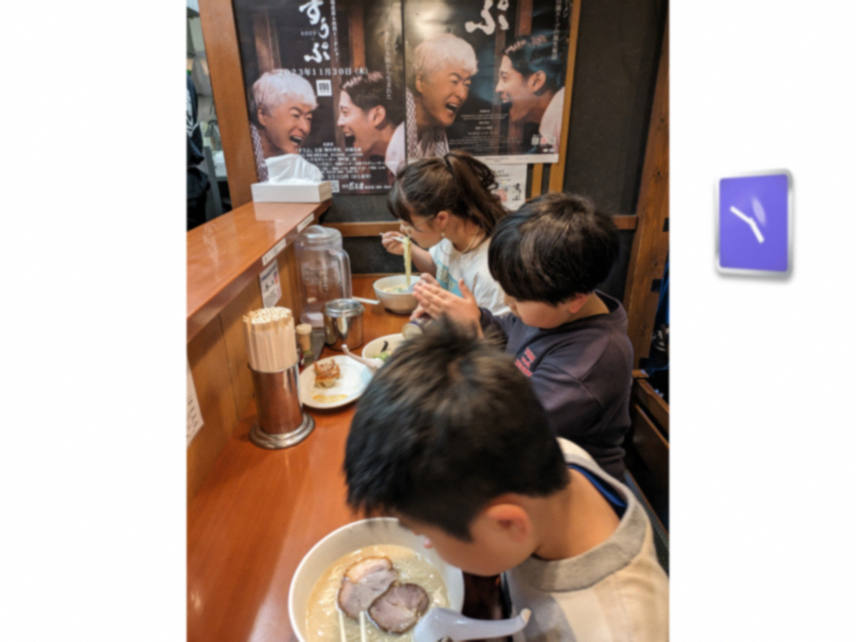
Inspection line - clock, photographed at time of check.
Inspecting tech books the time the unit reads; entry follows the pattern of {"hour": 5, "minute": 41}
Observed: {"hour": 4, "minute": 50}
